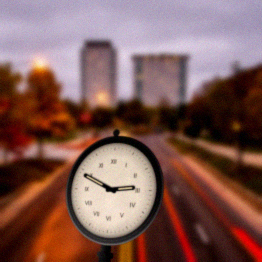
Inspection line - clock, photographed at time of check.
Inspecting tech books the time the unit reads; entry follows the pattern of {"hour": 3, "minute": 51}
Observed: {"hour": 2, "minute": 49}
